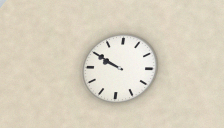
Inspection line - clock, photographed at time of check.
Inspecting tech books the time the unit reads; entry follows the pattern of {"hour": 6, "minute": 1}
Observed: {"hour": 9, "minute": 50}
